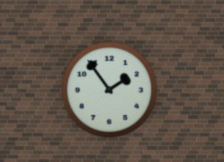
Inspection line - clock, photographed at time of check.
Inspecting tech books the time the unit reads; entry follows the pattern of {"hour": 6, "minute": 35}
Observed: {"hour": 1, "minute": 54}
